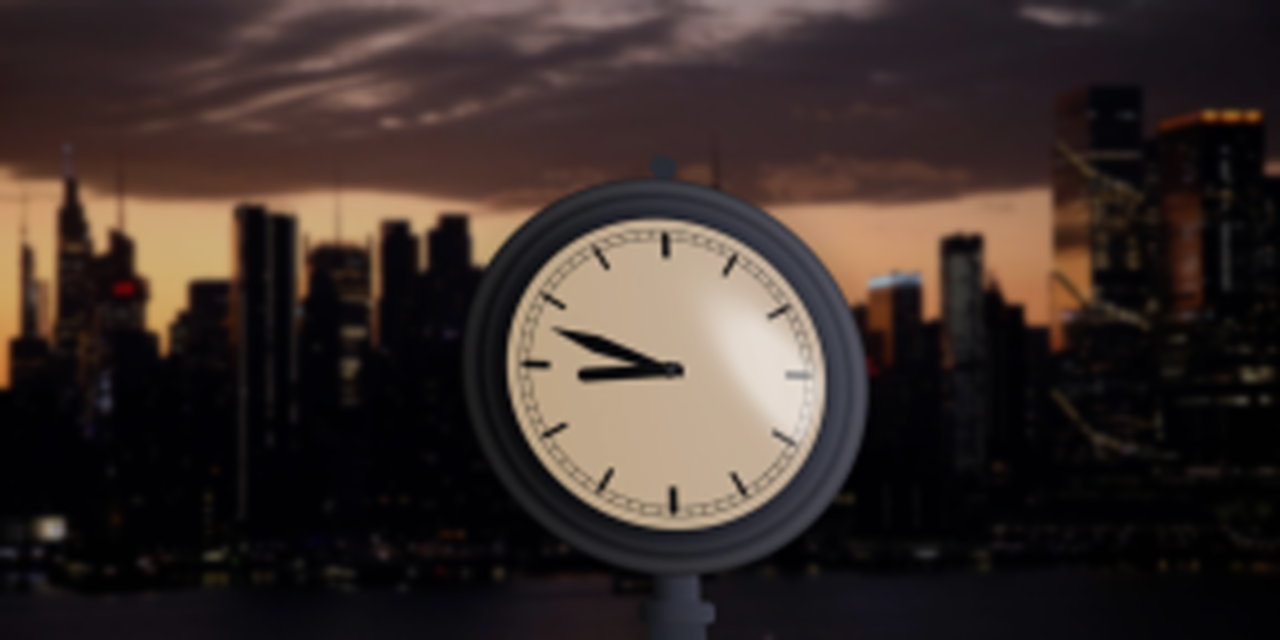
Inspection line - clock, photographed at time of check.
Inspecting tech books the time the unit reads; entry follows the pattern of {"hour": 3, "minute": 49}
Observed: {"hour": 8, "minute": 48}
